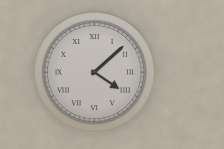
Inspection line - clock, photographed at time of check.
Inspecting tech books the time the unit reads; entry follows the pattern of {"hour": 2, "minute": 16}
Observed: {"hour": 4, "minute": 8}
